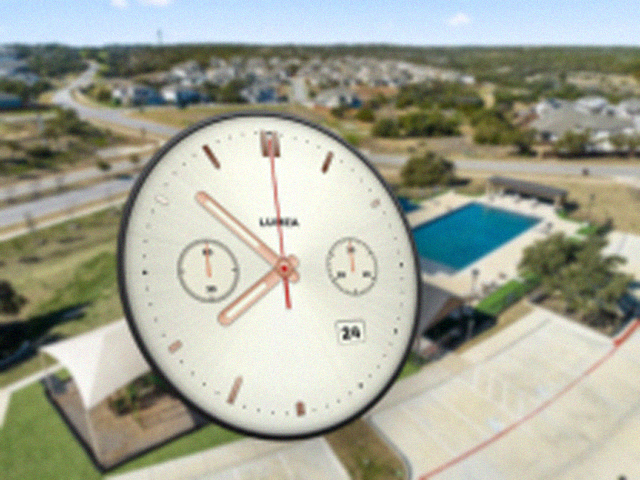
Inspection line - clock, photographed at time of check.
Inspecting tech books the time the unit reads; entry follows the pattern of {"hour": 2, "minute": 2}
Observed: {"hour": 7, "minute": 52}
